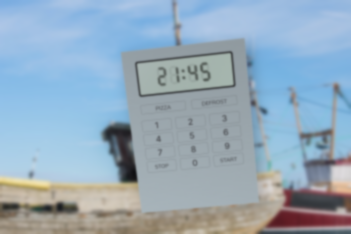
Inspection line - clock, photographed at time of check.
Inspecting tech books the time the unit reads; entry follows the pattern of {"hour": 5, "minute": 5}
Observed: {"hour": 21, "minute": 45}
